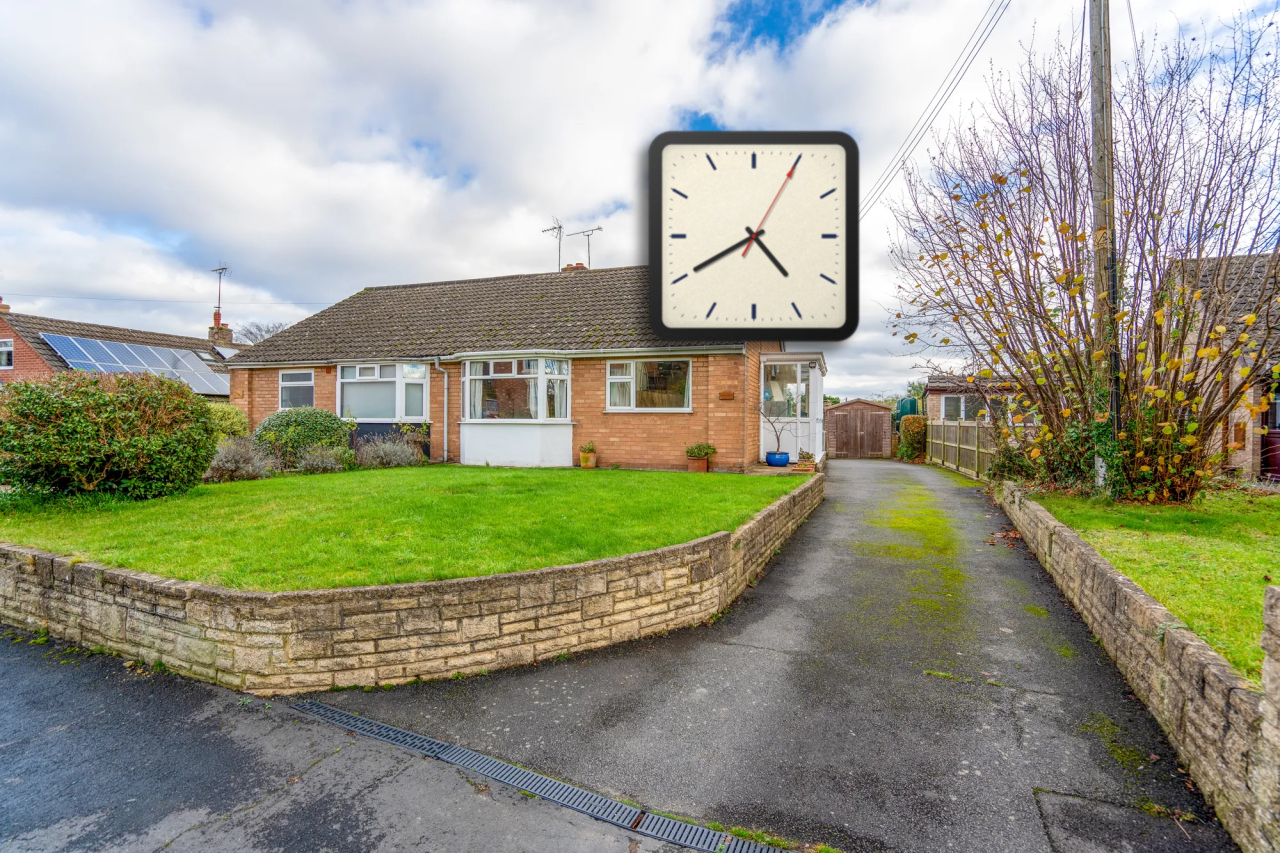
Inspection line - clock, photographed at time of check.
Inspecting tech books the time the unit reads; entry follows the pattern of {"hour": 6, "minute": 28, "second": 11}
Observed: {"hour": 4, "minute": 40, "second": 5}
